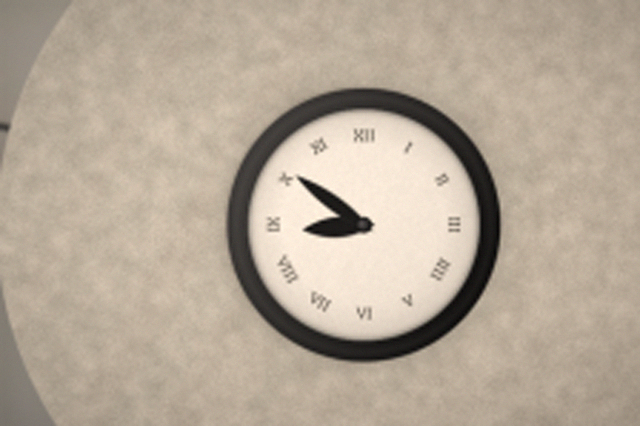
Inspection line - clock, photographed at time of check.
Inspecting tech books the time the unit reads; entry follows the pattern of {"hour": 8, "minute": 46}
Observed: {"hour": 8, "minute": 51}
